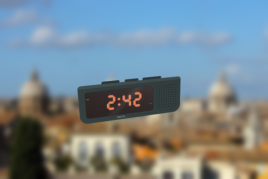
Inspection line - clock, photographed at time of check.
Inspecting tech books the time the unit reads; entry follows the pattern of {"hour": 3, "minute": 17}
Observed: {"hour": 2, "minute": 42}
